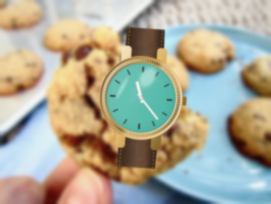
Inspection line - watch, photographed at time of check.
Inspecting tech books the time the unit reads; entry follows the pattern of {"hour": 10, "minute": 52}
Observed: {"hour": 11, "minute": 23}
